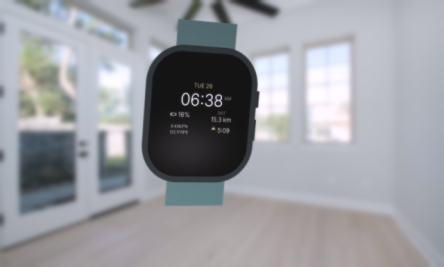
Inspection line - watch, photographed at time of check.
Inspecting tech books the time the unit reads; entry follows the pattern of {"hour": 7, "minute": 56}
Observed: {"hour": 6, "minute": 38}
